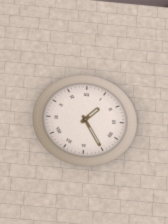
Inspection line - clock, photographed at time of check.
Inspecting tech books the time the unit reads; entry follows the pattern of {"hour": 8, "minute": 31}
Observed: {"hour": 1, "minute": 25}
